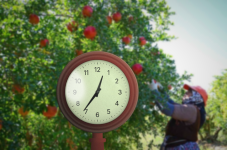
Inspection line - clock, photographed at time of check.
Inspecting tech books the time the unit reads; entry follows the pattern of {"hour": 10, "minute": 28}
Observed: {"hour": 12, "minute": 36}
